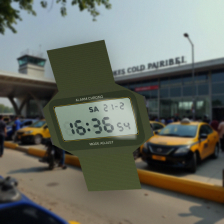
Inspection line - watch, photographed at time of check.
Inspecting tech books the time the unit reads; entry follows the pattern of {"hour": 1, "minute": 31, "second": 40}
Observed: {"hour": 16, "minute": 36, "second": 54}
